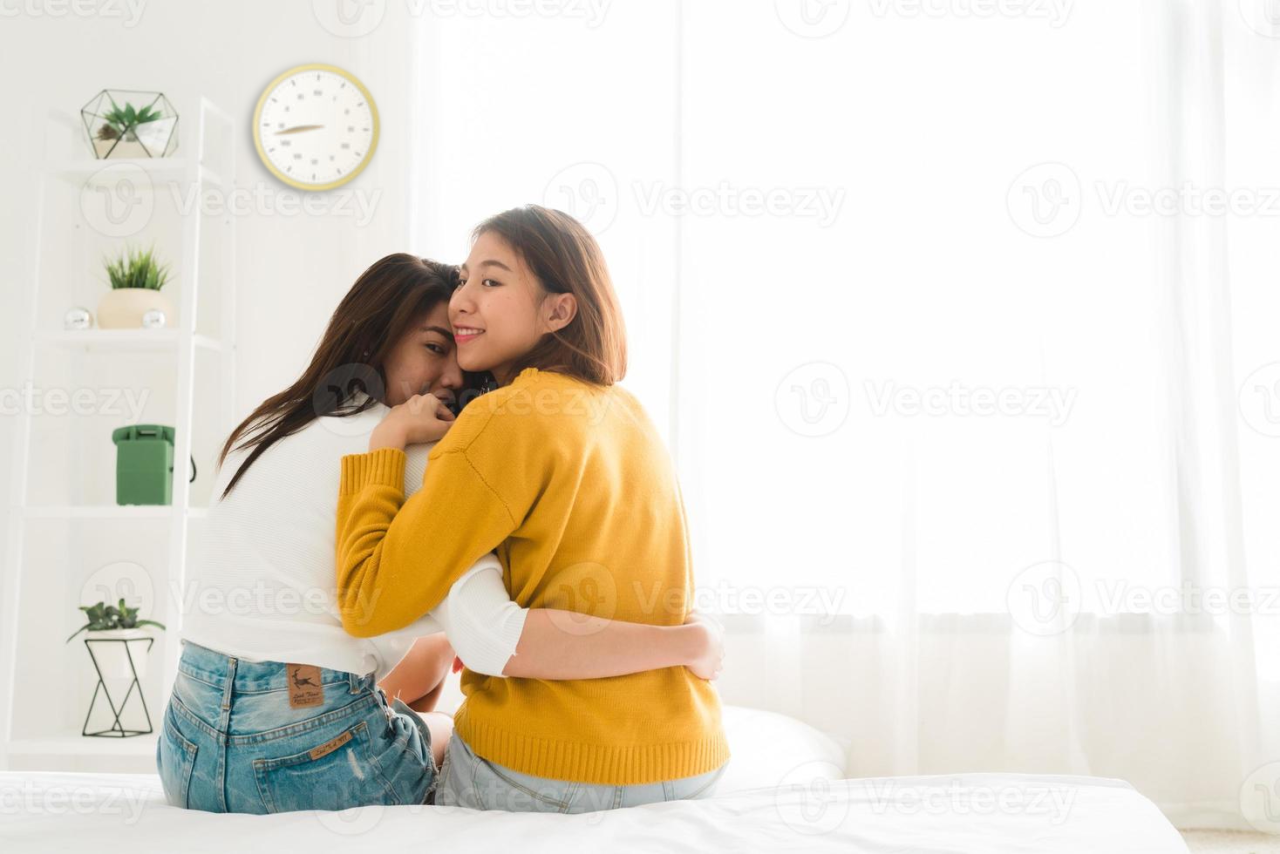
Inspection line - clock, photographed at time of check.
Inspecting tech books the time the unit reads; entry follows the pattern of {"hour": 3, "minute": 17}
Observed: {"hour": 8, "minute": 43}
